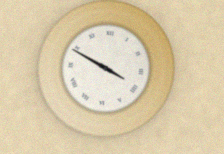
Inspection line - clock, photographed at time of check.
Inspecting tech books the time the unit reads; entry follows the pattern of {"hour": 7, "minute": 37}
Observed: {"hour": 3, "minute": 49}
